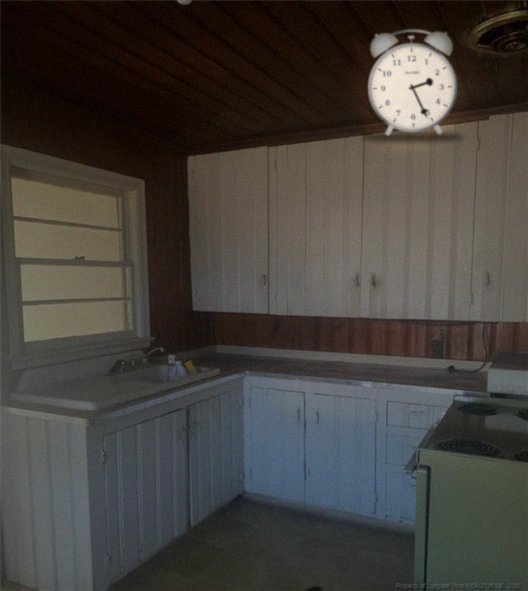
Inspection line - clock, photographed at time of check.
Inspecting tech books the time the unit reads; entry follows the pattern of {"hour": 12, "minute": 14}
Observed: {"hour": 2, "minute": 26}
